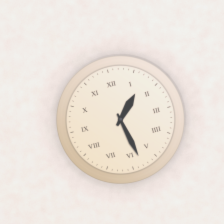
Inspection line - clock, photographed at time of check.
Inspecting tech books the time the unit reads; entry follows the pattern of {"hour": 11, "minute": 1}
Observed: {"hour": 1, "minute": 28}
